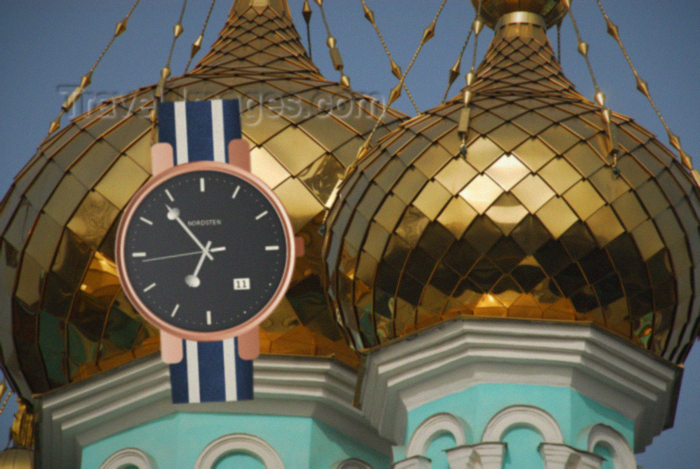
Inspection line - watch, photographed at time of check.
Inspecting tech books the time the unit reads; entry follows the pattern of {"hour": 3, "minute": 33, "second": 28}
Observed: {"hour": 6, "minute": 53, "second": 44}
